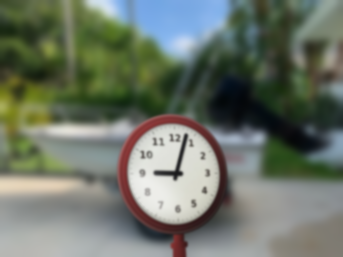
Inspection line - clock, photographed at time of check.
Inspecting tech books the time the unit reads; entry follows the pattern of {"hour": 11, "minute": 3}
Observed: {"hour": 9, "minute": 3}
